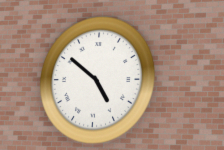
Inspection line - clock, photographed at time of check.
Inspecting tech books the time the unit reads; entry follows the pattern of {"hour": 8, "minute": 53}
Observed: {"hour": 4, "minute": 51}
